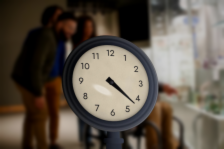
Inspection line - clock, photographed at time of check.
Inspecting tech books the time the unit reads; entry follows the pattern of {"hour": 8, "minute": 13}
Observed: {"hour": 4, "minute": 22}
